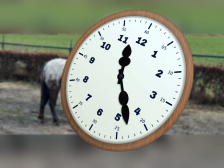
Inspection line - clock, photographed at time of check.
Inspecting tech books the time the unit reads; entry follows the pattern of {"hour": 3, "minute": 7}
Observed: {"hour": 11, "minute": 23}
